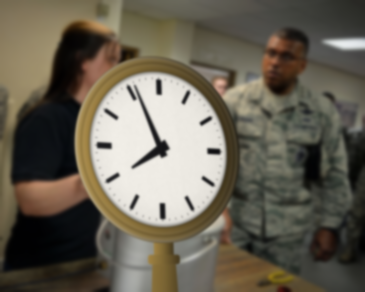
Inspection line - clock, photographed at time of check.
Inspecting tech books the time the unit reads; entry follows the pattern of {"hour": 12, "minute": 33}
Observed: {"hour": 7, "minute": 56}
